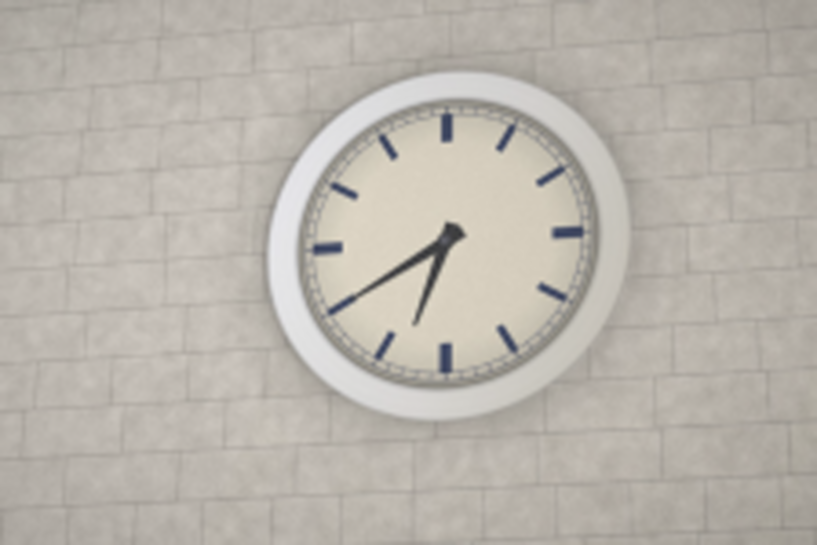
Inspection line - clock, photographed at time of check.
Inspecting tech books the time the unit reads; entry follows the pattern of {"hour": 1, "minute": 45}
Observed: {"hour": 6, "minute": 40}
